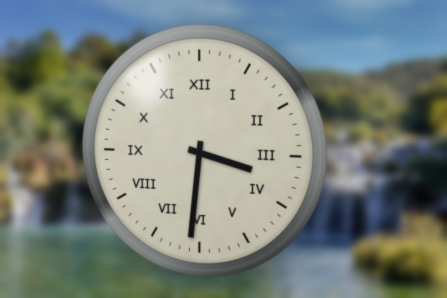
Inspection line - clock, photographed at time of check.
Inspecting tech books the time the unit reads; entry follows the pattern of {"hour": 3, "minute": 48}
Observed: {"hour": 3, "minute": 31}
